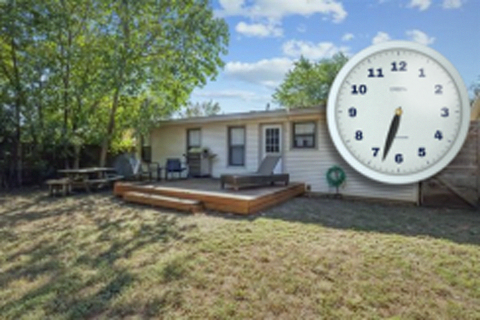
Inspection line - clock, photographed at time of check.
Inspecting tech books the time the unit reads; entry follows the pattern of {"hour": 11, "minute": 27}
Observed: {"hour": 6, "minute": 33}
